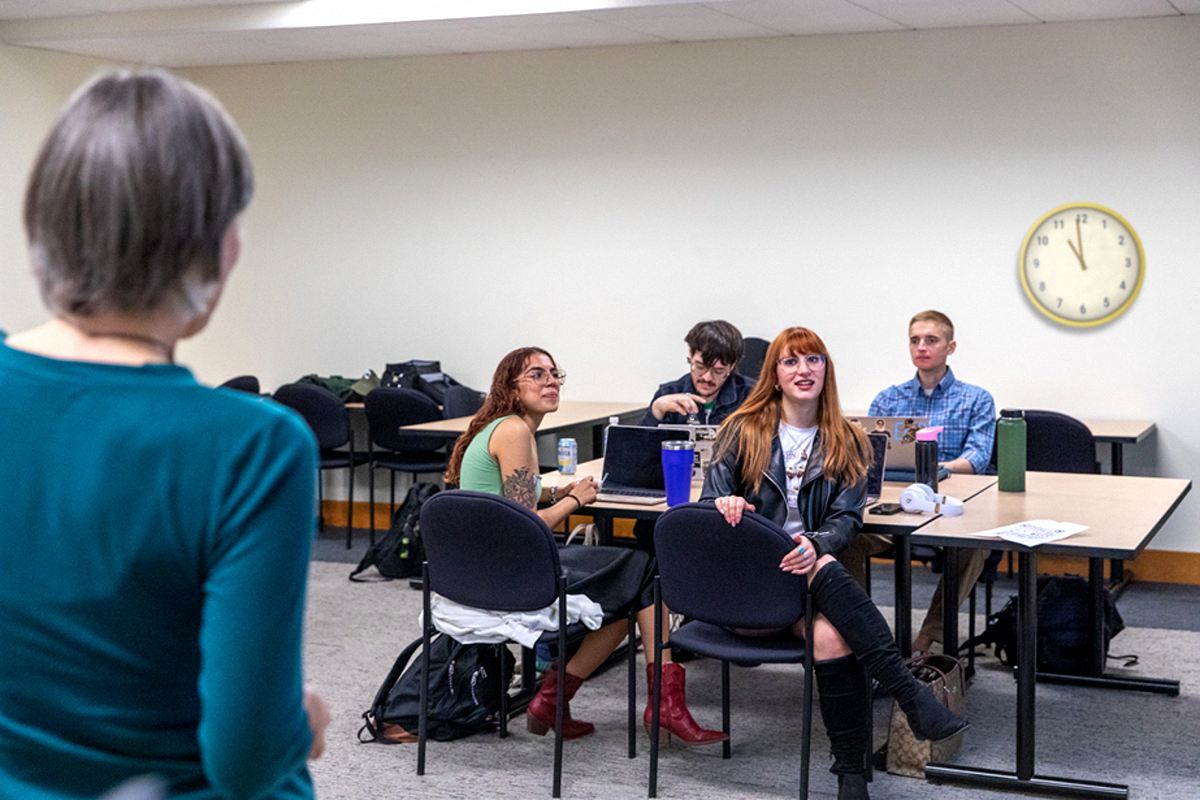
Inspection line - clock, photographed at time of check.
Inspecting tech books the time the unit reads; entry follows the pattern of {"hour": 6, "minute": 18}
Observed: {"hour": 10, "minute": 59}
